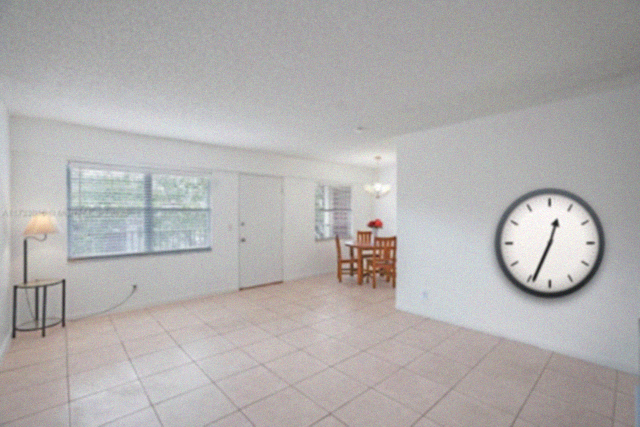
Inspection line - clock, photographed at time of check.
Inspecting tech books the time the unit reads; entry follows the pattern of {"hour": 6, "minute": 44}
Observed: {"hour": 12, "minute": 34}
